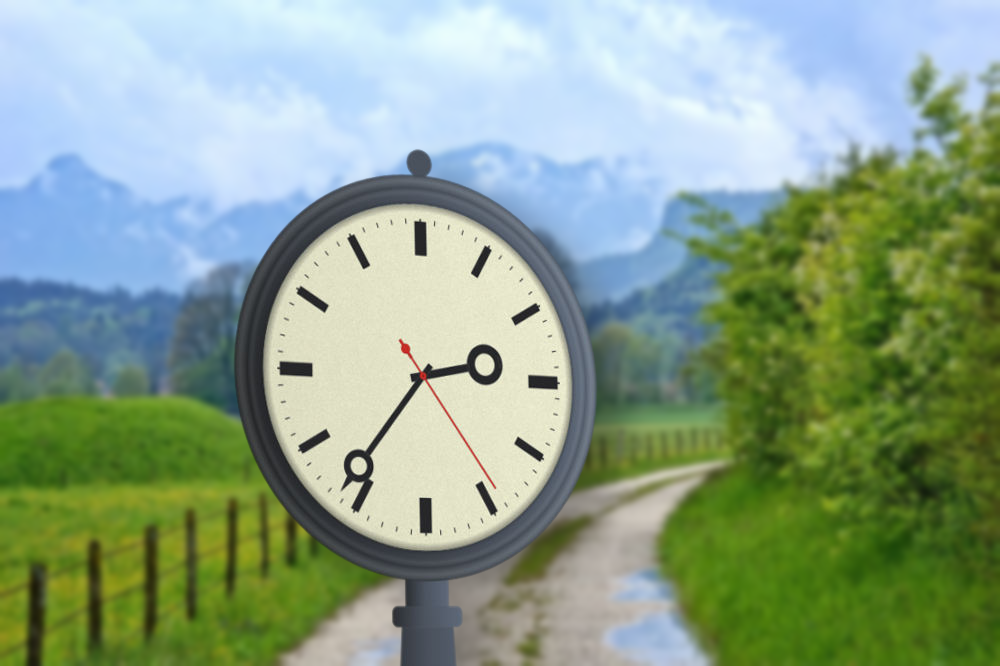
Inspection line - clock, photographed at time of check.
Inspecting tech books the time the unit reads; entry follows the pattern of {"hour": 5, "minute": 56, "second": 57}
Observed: {"hour": 2, "minute": 36, "second": 24}
